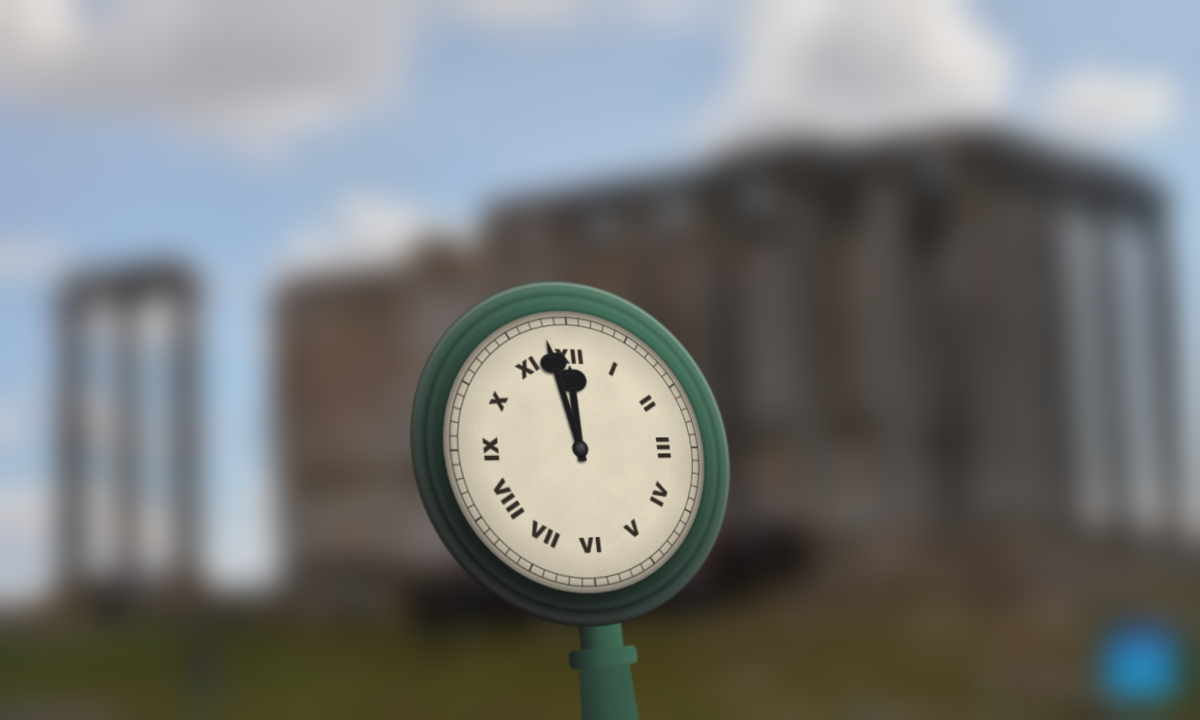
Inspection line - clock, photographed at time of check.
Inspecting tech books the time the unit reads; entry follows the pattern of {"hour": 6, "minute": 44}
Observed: {"hour": 11, "minute": 58}
